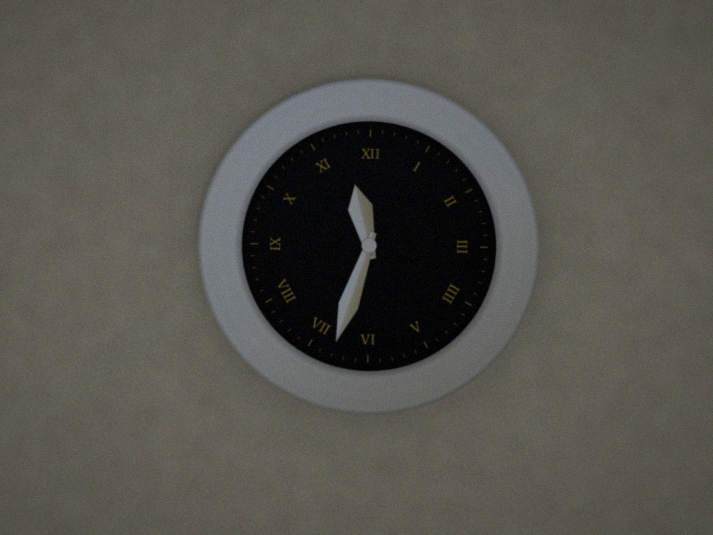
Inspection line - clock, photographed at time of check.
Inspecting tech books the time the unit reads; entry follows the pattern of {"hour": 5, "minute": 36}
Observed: {"hour": 11, "minute": 33}
